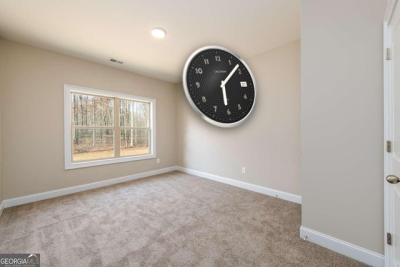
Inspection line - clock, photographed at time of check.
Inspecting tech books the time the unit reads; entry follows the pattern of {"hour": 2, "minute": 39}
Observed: {"hour": 6, "minute": 8}
